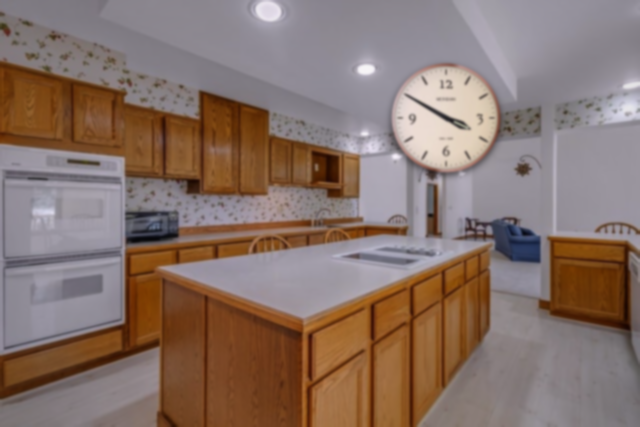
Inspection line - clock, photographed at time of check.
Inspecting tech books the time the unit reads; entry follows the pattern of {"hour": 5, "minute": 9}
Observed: {"hour": 3, "minute": 50}
